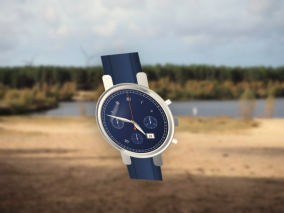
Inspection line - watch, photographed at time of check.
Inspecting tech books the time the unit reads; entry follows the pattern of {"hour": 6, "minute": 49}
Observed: {"hour": 4, "minute": 48}
